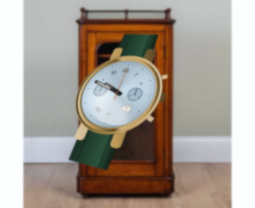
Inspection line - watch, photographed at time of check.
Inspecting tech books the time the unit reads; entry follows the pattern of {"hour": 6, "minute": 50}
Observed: {"hour": 9, "minute": 48}
